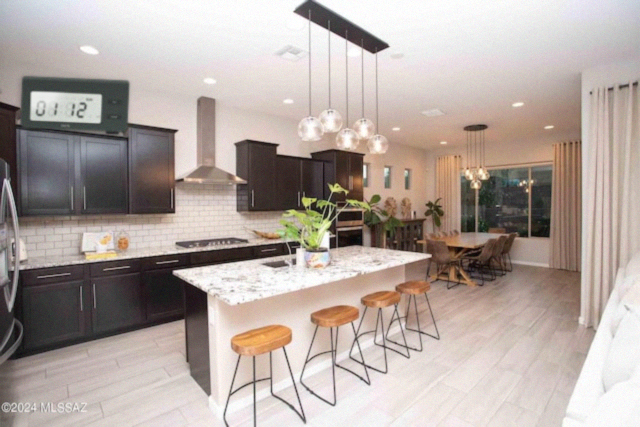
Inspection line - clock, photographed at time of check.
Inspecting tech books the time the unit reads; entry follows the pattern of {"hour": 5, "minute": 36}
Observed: {"hour": 1, "minute": 12}
